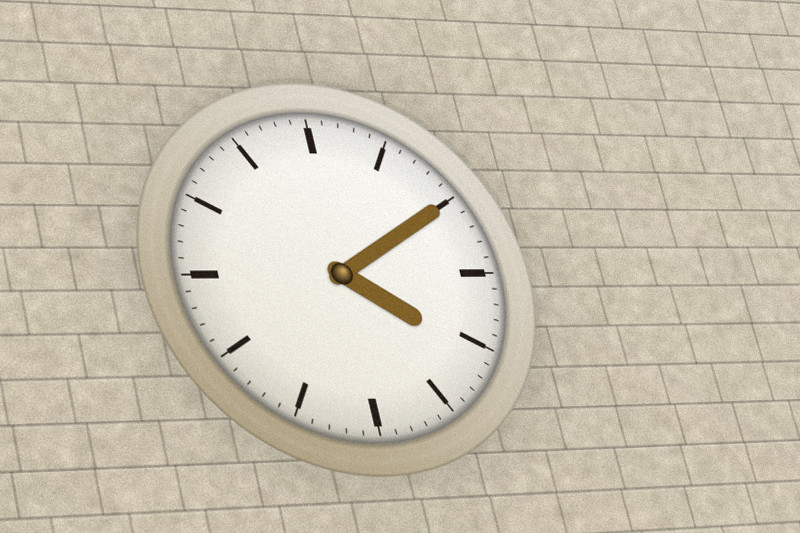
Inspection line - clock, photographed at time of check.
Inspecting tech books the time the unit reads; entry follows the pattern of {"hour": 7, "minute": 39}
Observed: {"hour": 4, "minute": 10}
